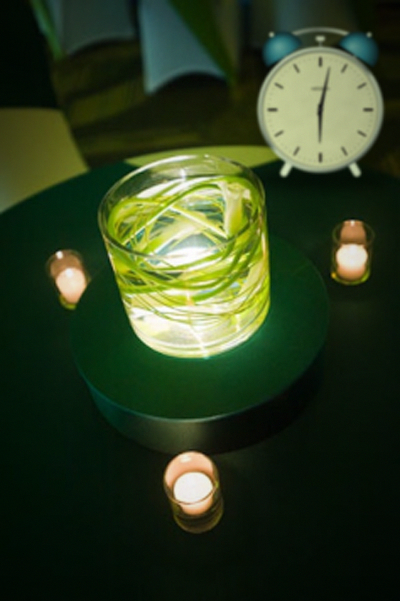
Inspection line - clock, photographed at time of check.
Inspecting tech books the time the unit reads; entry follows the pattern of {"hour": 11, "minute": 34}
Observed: {"hour": 6, "minute": 2}
